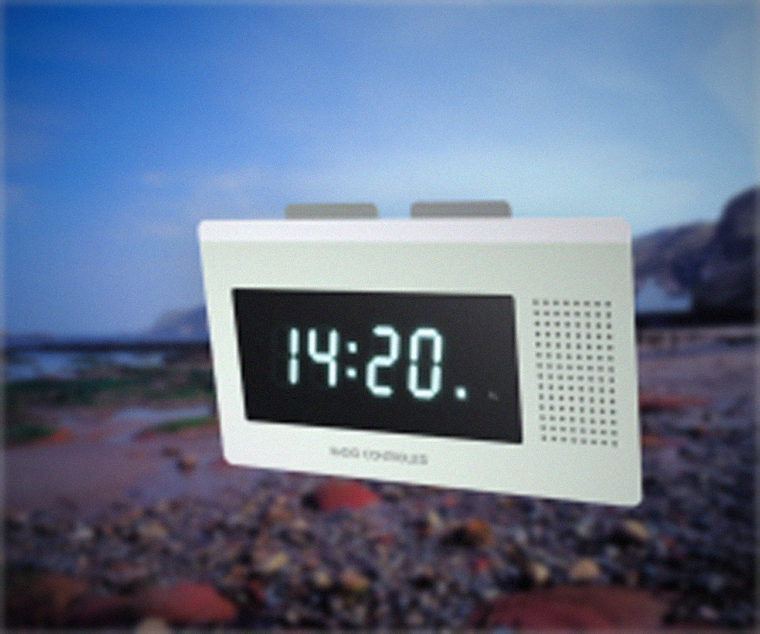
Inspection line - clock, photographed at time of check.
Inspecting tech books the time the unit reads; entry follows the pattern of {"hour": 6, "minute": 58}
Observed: {"hour": 14, "minute": 20}
